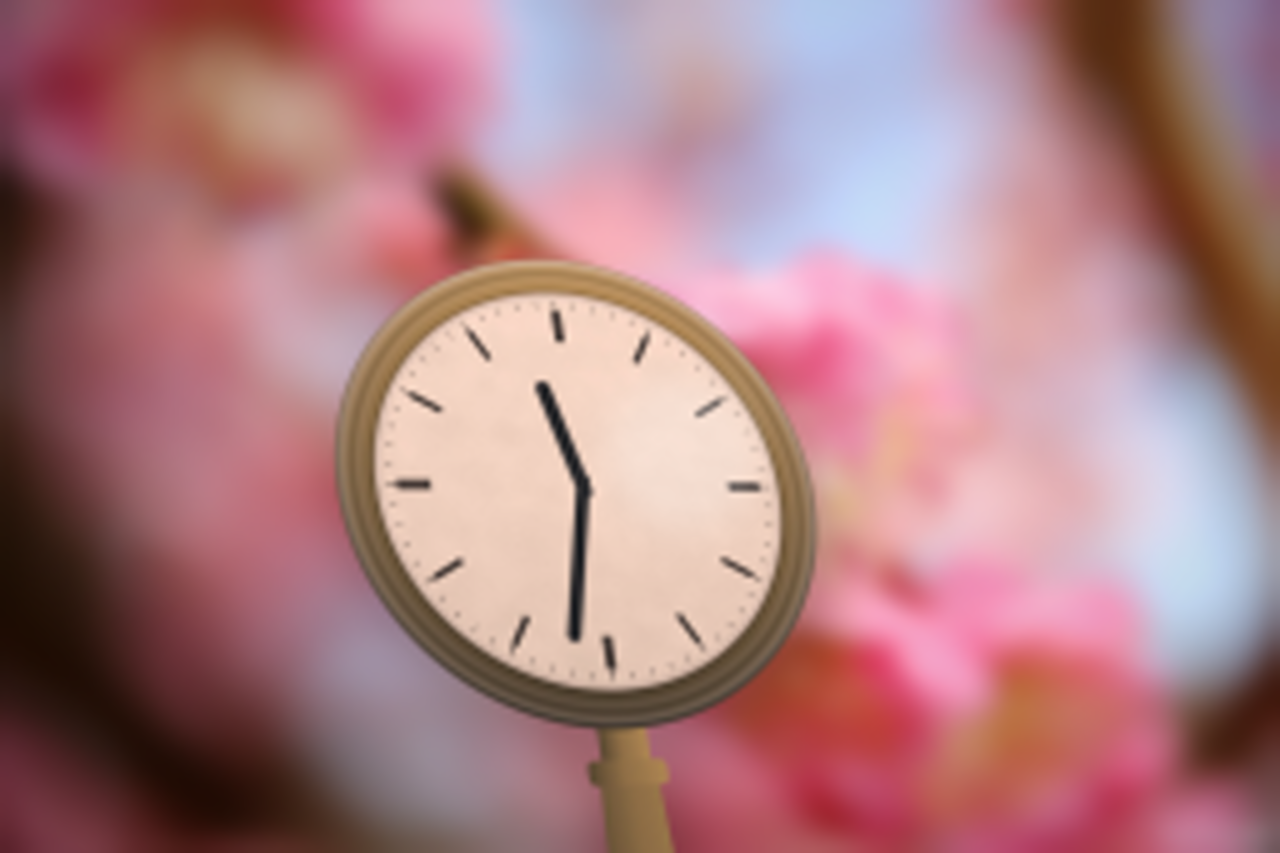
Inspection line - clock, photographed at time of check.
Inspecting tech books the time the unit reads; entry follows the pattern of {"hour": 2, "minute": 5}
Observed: {"hour": 11, "minute": 32}
